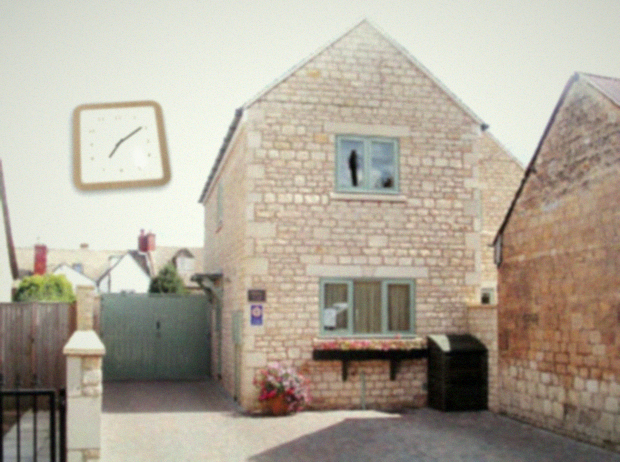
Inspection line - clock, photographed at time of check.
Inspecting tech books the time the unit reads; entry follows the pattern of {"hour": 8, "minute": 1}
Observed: {"hour": 7, "minute": 9}
